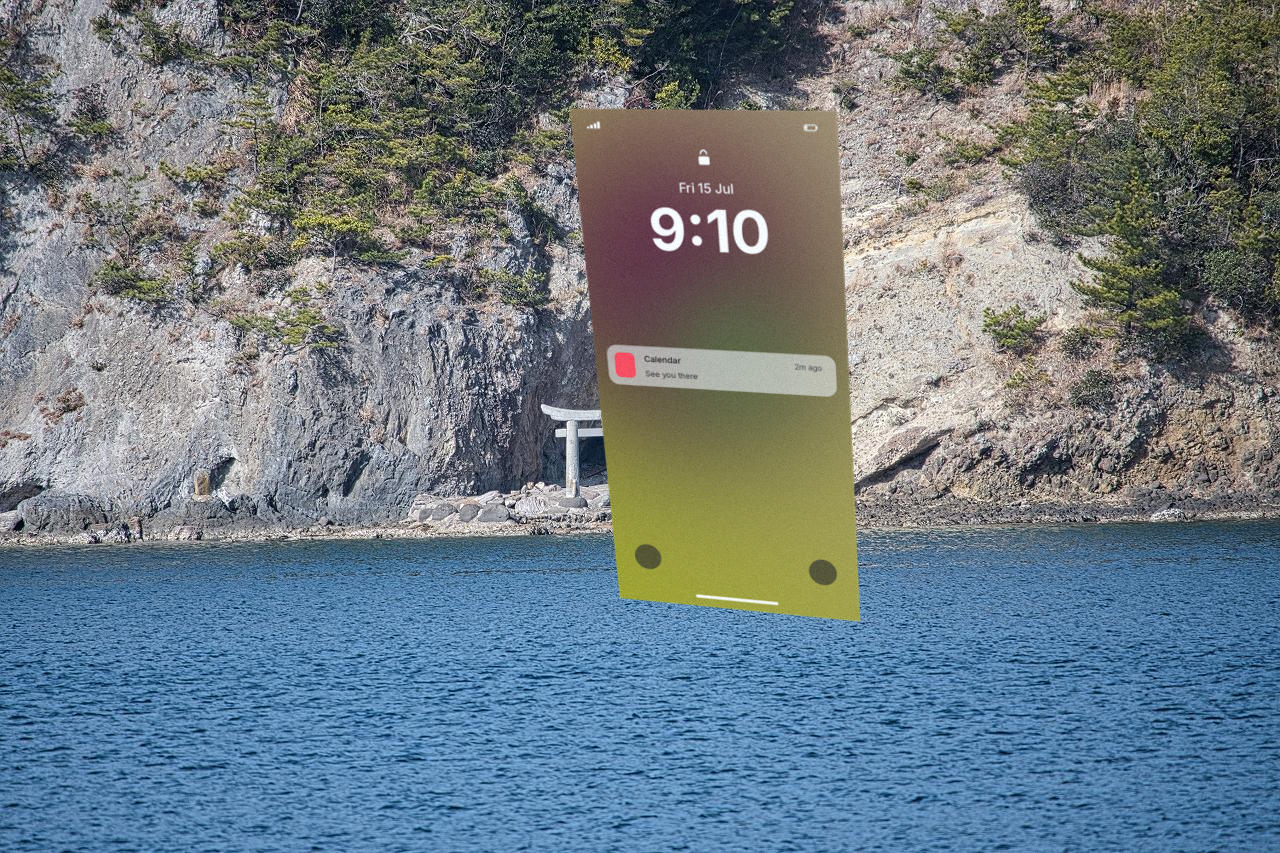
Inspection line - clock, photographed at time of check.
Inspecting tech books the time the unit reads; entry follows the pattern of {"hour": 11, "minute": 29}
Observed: {"hour": 9, "minute": 10}
